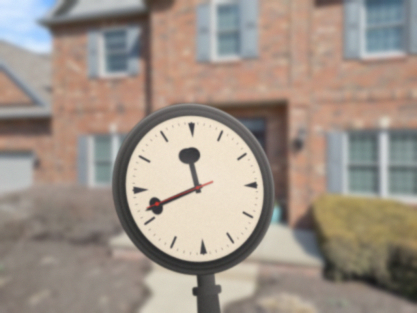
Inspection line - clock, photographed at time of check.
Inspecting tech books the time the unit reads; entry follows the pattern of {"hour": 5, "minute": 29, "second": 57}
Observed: {"hour": 11, "minute": 41, "second": 42}
